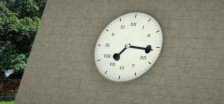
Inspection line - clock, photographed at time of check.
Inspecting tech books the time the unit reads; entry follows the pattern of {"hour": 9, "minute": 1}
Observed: {"hour": 7, "minute": 16}
